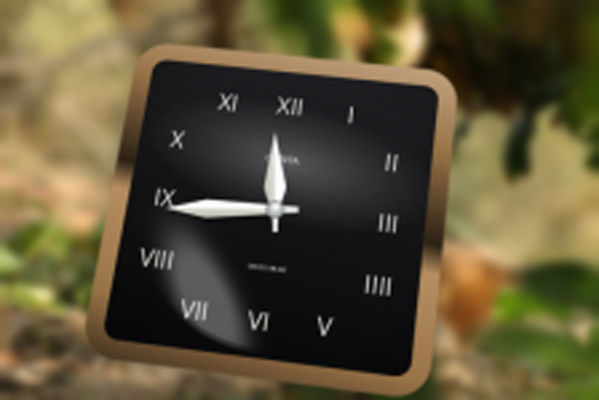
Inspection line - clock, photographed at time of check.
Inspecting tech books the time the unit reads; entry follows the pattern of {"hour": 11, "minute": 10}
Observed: {"hour": 11, "minute": 44}
